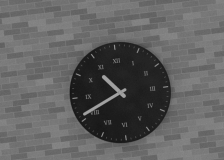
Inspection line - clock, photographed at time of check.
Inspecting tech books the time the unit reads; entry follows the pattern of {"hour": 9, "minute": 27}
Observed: {"hour": 10, "minute": 41}
